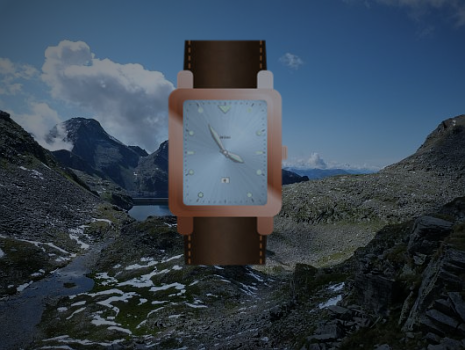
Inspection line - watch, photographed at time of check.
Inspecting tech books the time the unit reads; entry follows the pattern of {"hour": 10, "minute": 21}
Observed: {"hour": 3, "minute": 55}
